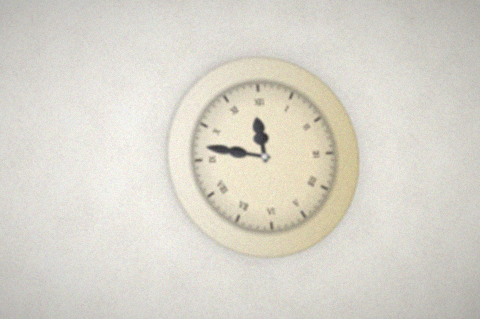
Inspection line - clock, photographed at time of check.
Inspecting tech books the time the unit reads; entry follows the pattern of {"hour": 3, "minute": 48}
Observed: {"hour": 11, "minute": 47}
